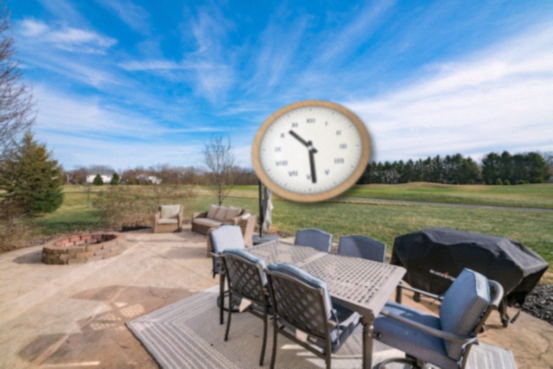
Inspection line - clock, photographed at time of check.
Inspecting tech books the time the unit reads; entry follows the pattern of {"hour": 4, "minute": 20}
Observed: {"hour": 10, "minute": 29}
